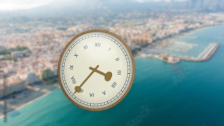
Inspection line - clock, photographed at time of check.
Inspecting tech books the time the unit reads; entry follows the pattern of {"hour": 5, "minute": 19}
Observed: {"hour": 3, "minute": 36}
